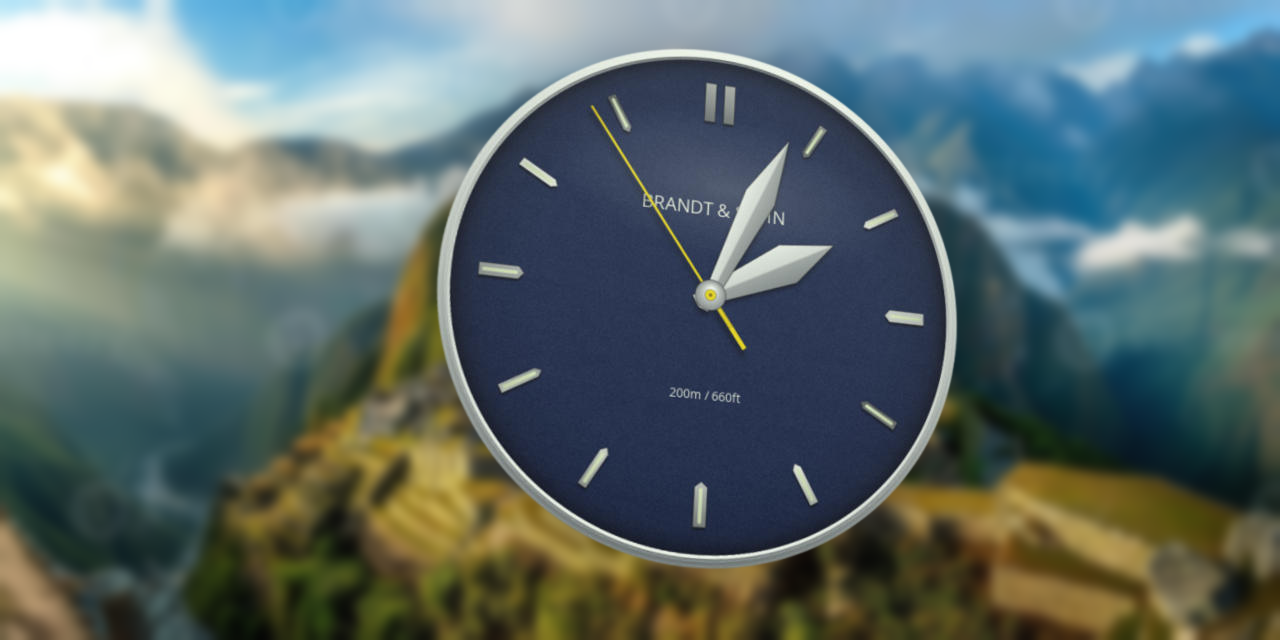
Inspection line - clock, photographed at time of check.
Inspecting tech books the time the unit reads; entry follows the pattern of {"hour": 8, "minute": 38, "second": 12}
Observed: {"hour": 2, "minute": 3, "second": 54}
